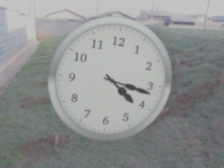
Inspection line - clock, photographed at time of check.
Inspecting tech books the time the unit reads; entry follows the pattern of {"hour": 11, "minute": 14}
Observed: {"hour": 4, "minute": 17}
